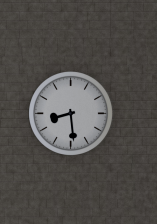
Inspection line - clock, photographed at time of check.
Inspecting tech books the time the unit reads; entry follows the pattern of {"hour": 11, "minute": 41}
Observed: {"hour": 8, "minute": 29}
